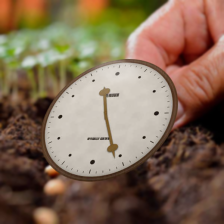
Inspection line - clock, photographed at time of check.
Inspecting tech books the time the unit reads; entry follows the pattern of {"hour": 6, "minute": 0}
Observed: {"hour": 11, "minute": 26}
